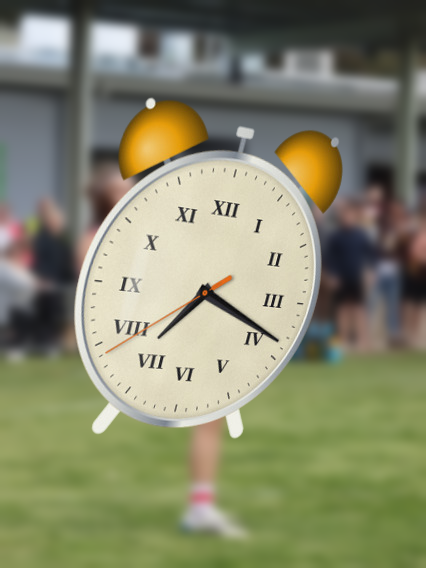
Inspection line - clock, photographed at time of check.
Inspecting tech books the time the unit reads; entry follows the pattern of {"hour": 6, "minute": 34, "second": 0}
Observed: {"hour": 7, "minute": 18, "second": 39}
